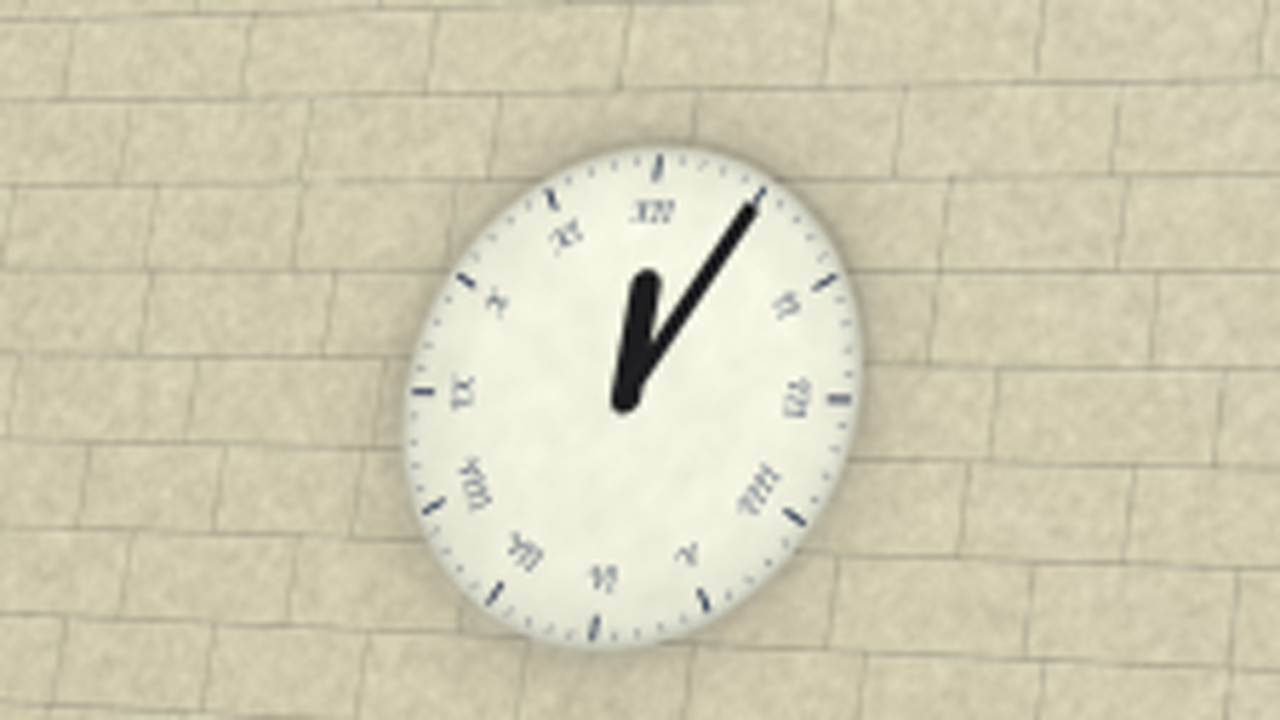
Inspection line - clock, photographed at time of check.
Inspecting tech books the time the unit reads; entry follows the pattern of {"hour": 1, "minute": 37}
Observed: {"hour": 12, "minute": 5}
